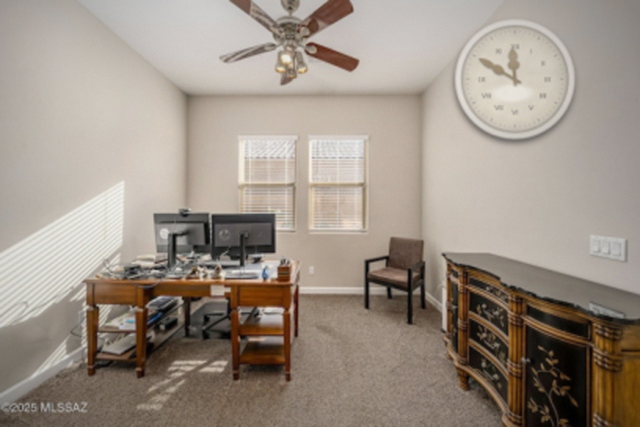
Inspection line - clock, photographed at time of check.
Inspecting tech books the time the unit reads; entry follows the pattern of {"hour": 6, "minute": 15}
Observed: {"hour": 11, "minute": 50}
